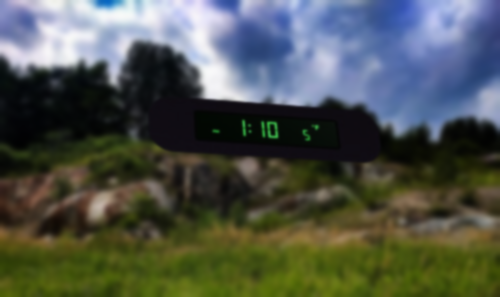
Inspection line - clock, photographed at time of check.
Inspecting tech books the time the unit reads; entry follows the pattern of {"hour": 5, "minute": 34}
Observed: {"hour": 1, "minute": 10}
